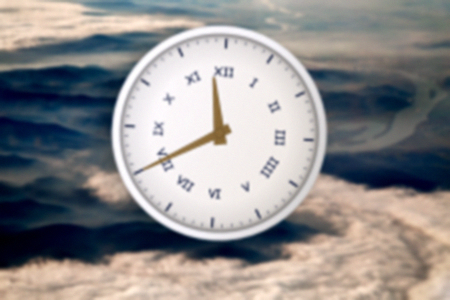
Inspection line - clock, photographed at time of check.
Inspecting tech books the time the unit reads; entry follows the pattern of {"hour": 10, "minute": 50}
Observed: {"hour": 11, "minute": 40}
